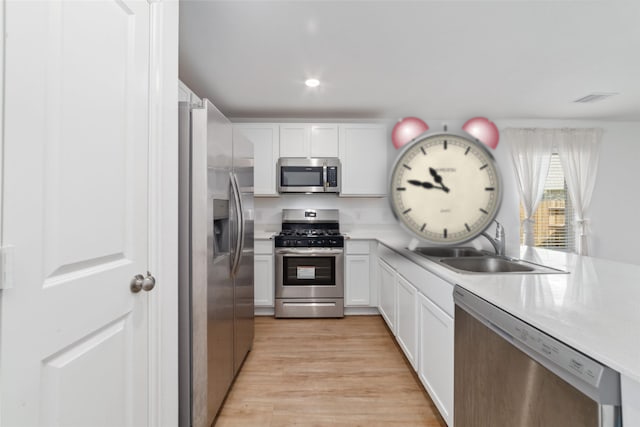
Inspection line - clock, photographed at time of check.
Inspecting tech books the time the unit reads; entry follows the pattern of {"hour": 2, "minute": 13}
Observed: {"hour": 10, "minute": 47}
